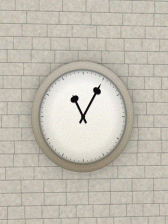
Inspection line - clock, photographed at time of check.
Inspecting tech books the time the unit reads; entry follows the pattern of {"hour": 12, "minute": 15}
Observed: {"hour": 11, "minute": 5}
